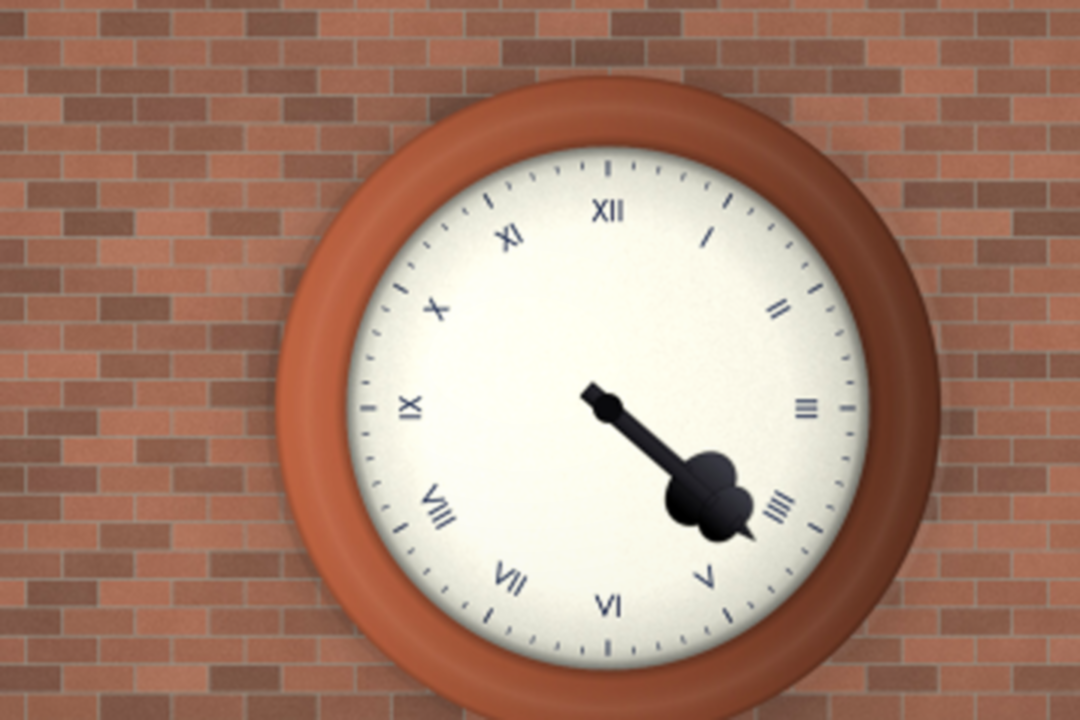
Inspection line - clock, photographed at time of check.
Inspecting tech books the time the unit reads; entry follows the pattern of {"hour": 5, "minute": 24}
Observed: {"hour": 4, "minute": 22}
